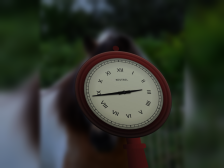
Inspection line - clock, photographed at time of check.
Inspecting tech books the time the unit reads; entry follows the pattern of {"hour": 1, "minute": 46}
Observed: {"hour": 2, "minute": 44}
